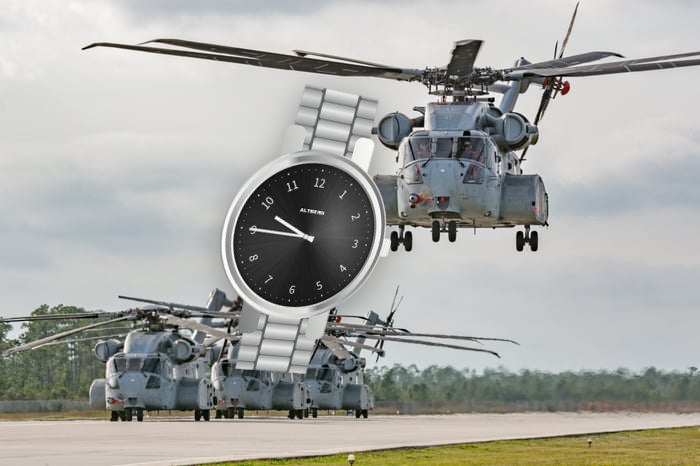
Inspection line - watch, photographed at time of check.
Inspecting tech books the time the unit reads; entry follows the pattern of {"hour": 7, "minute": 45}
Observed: {"hour": 9, "minute": 45}
